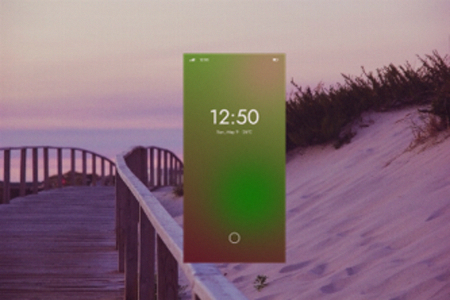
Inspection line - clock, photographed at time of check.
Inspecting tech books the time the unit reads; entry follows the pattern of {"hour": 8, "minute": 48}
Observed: {"hour": 12, "minute": 50}
